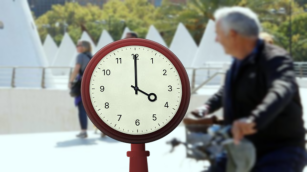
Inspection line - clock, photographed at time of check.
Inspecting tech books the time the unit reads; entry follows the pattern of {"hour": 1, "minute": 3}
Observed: {"hour": 4, "minute": 0}
